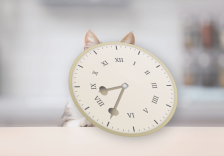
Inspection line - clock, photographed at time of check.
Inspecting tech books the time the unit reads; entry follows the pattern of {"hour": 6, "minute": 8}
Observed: {"hour": 8, "minute": 35}
